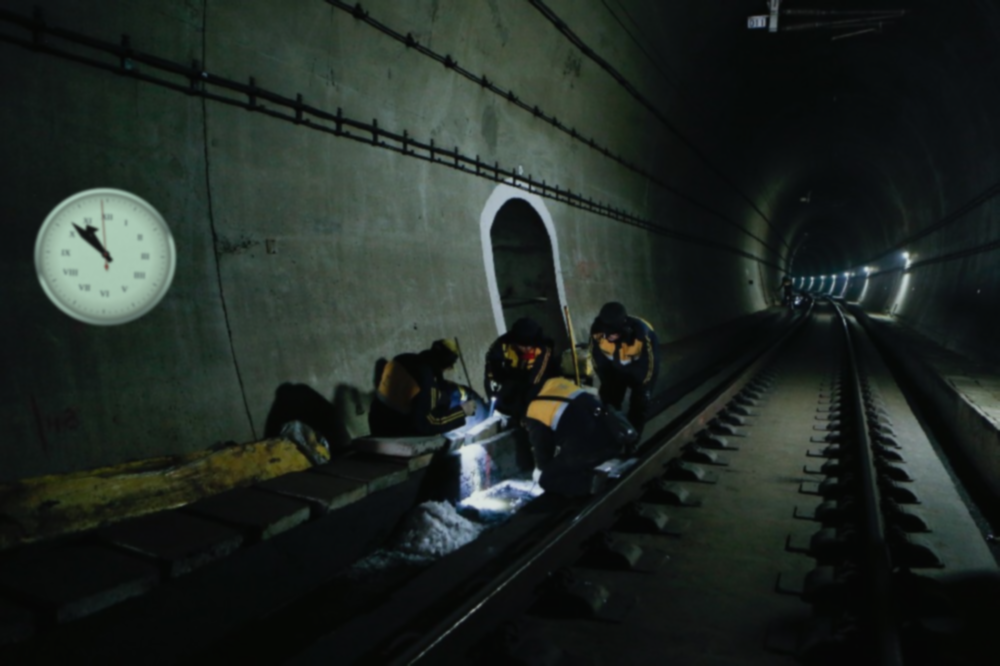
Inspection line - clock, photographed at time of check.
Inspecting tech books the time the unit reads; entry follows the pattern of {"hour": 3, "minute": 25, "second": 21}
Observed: {"hour": 10, "minute": 51, "second": 59}
